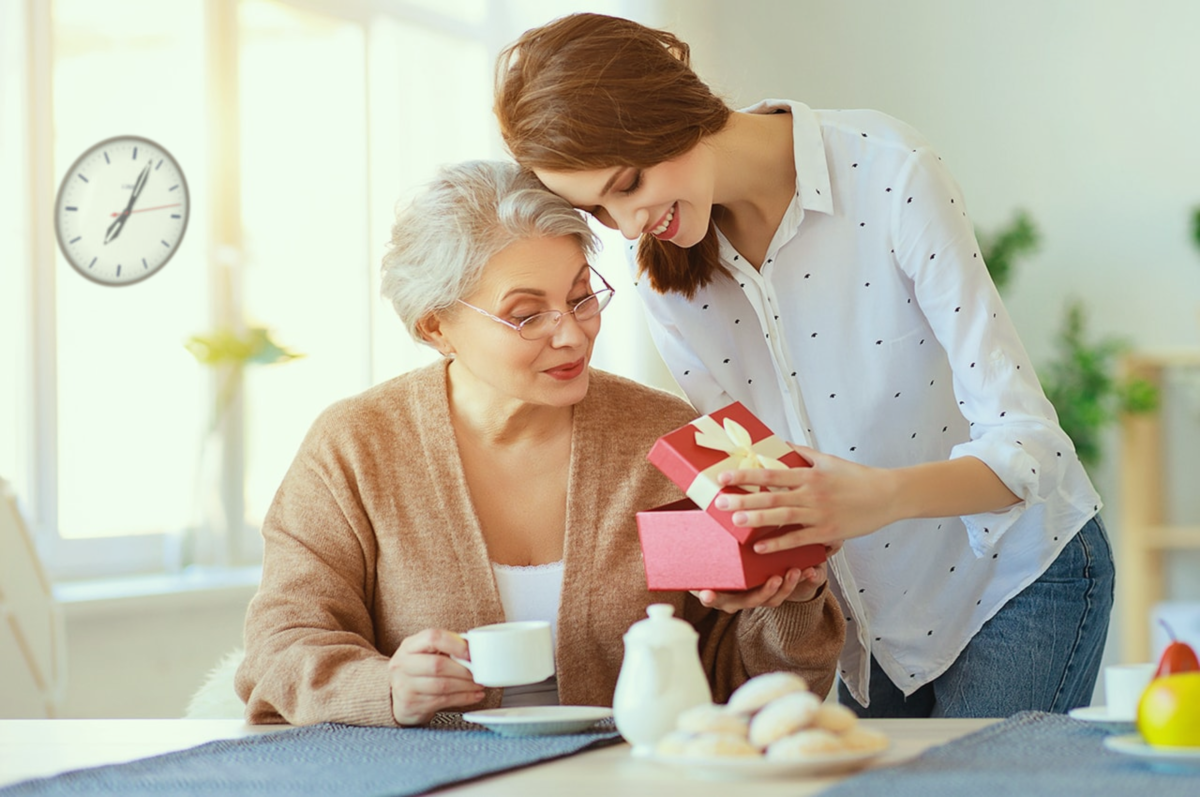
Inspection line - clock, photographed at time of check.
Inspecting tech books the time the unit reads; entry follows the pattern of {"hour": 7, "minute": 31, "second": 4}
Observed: {"hour": 7, "minute": 3, "second": 13}
